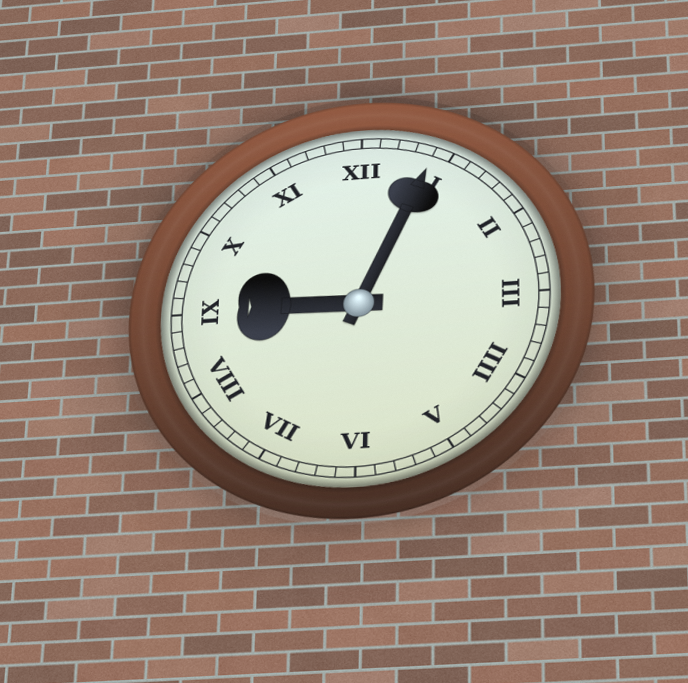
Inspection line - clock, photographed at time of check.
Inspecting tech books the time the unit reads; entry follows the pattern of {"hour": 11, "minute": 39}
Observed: {"hour": 9, "minute": 4}
